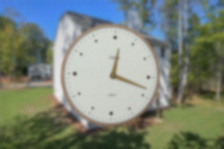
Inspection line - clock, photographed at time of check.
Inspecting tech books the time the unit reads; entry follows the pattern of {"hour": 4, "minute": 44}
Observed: {"hour": 12, "minute": 18}
